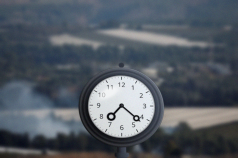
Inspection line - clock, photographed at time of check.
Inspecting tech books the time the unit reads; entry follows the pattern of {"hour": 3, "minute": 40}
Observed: {"hour": 7, "minute": 22}
